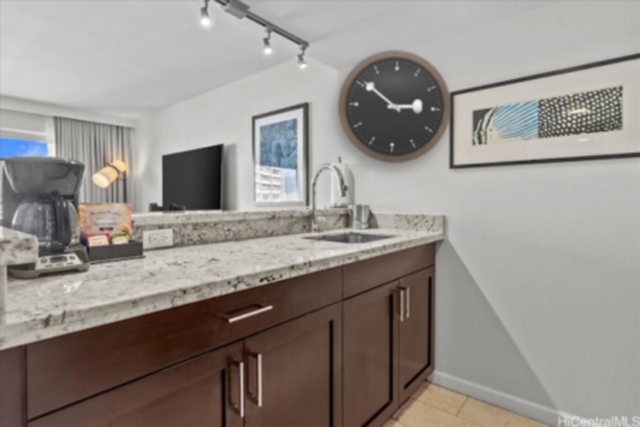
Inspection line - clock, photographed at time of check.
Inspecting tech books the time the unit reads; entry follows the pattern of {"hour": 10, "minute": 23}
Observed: {"hour": 2, "minute": 51}
